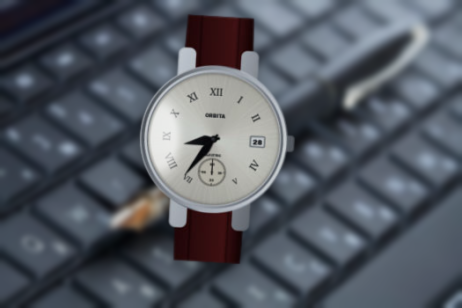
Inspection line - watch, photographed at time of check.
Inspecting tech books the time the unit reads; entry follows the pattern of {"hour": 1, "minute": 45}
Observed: {"hour": 8, "minute": 36}
